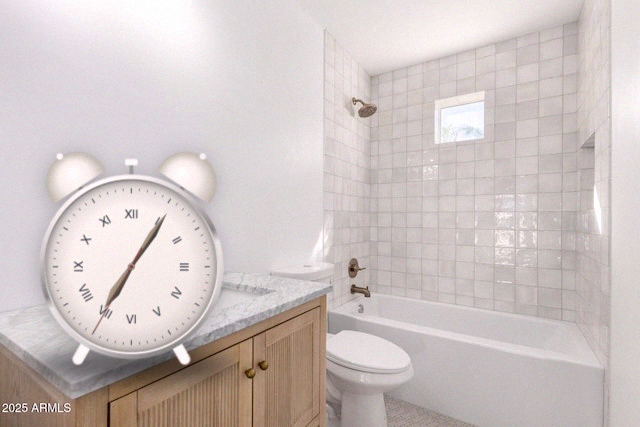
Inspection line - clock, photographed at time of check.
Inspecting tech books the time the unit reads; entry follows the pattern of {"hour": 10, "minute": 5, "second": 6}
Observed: {"hour": 7, "minute": 5, "second": 35}
